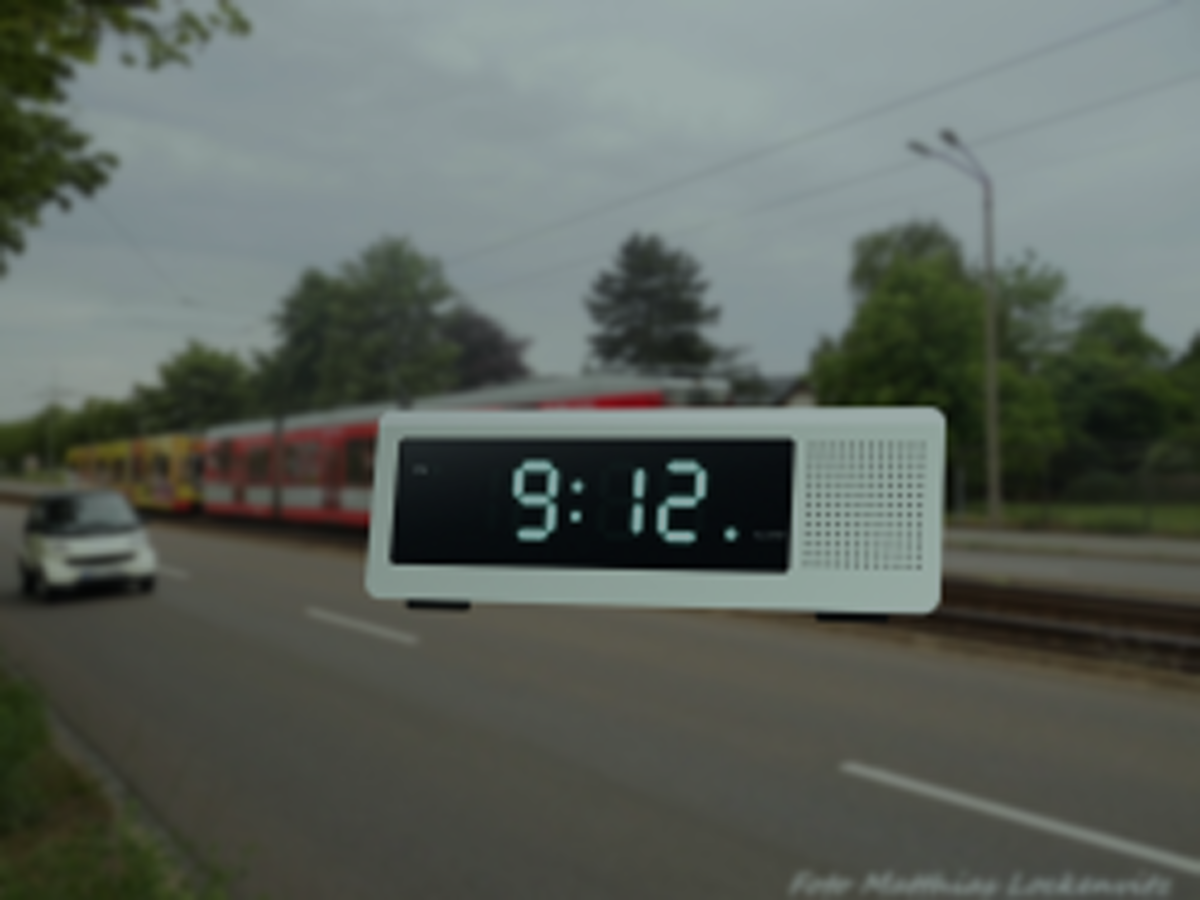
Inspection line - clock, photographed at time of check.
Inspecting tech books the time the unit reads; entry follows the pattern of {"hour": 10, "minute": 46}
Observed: {"hour": 9, "minute": 12}
